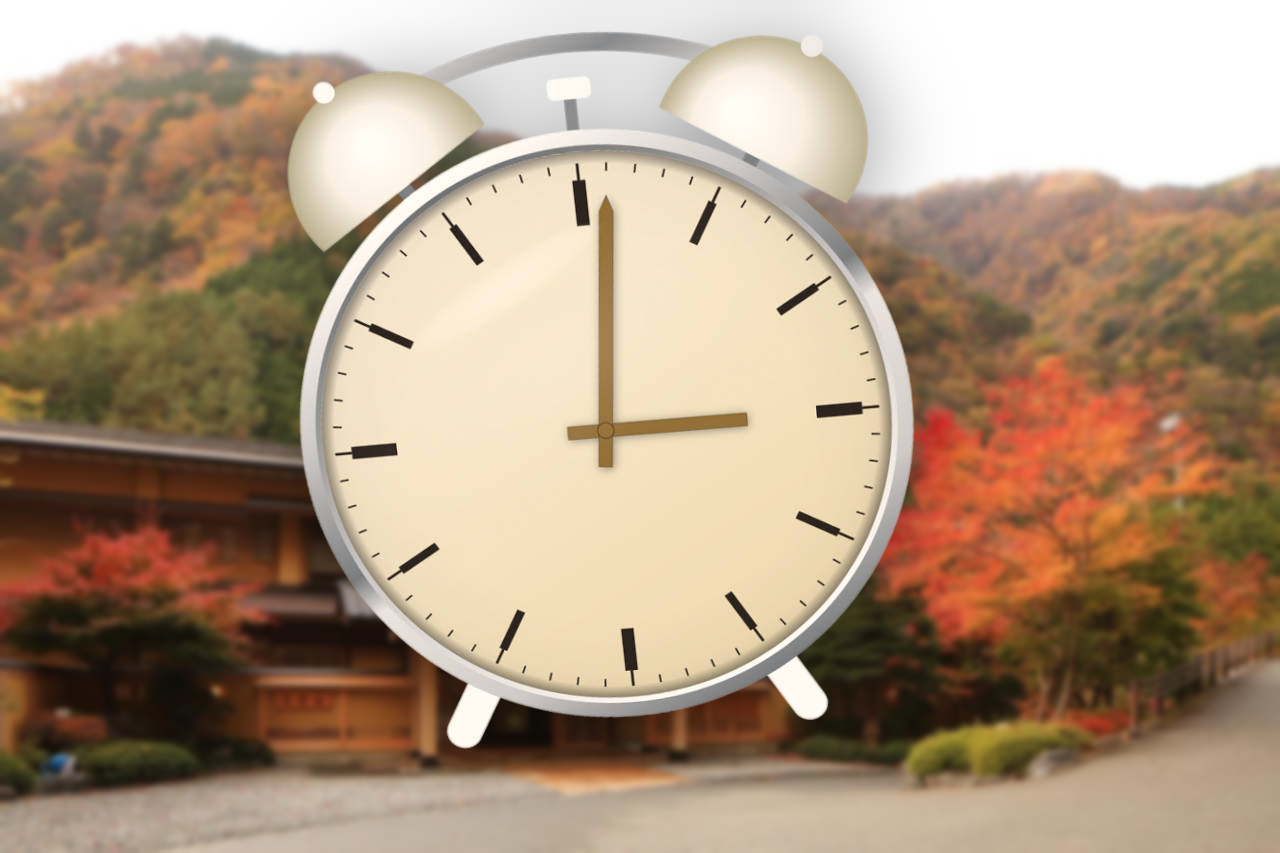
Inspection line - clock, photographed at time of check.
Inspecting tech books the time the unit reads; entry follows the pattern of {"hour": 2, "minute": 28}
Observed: {"hour": 3, "minute": 1}
